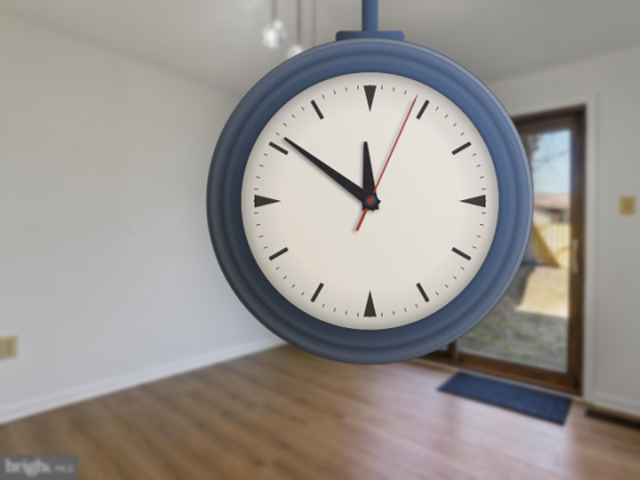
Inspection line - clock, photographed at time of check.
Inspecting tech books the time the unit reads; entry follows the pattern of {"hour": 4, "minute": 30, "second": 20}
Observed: {"hour": 11, "minute": 51, "second": 4}
